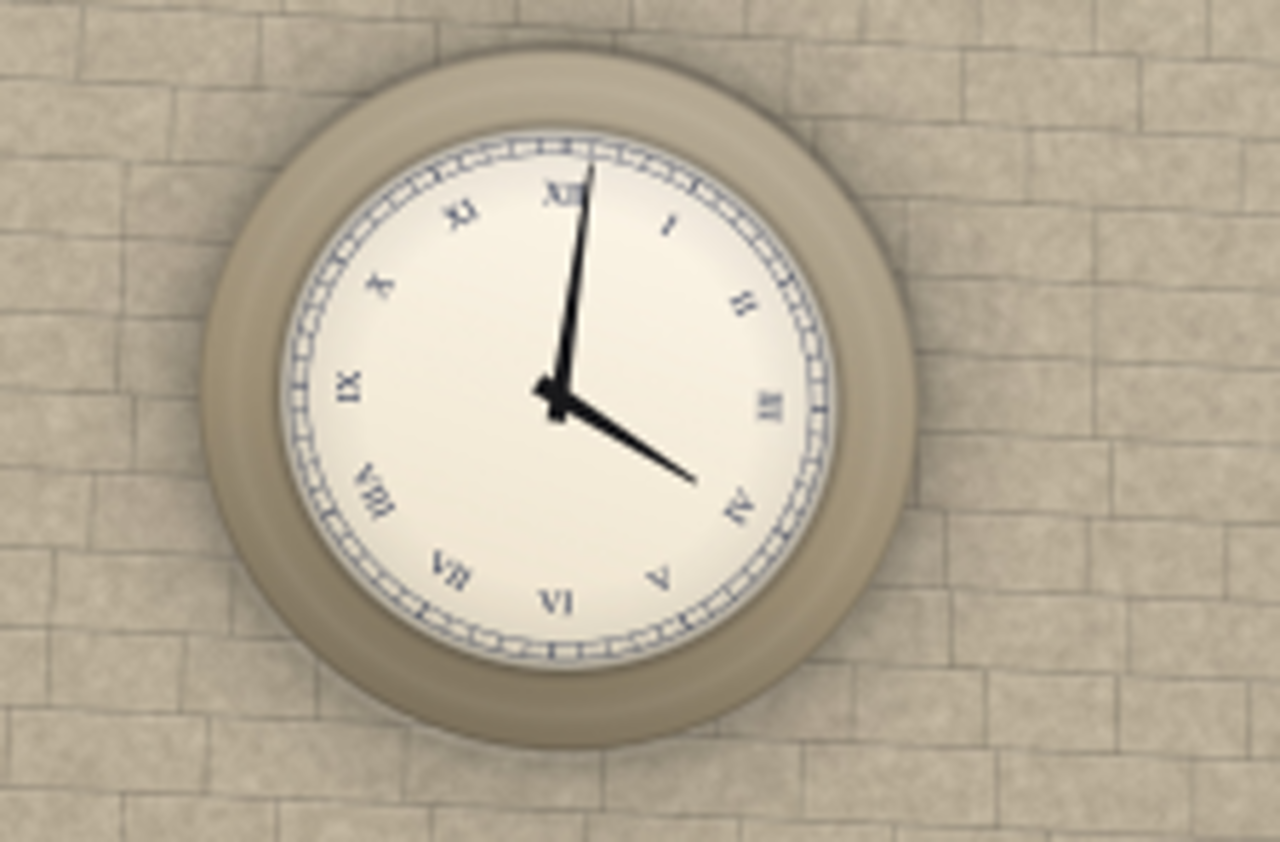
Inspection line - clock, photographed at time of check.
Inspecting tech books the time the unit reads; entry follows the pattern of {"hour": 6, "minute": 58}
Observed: {"hour": 4, "minute": 1}
